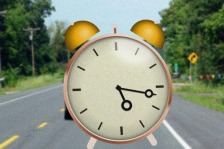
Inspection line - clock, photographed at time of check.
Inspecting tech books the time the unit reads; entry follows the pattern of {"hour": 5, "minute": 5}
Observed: {"hour": 5, "minute": 17}
